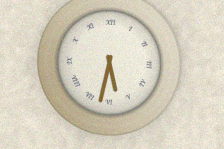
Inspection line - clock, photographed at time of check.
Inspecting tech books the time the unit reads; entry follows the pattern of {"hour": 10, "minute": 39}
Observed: {"hour": 5, "minute": 32}
